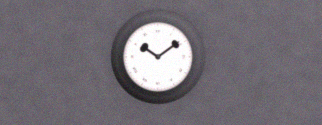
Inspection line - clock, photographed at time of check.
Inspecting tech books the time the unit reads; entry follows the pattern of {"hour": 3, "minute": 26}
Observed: {"hour": 10, "minute": 9}
